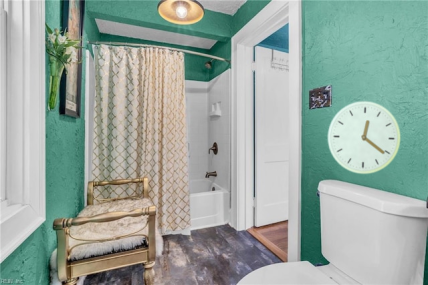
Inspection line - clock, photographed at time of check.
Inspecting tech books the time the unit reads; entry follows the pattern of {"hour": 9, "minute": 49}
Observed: {"hour": 12, "minute": 21}
